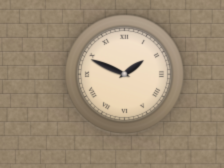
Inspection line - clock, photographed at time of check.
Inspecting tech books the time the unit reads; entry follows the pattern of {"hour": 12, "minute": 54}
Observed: {"hour": 1, "minute": 49}
